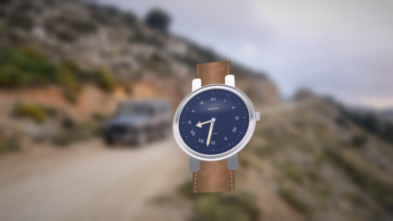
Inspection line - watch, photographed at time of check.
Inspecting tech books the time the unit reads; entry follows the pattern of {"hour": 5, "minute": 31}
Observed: {"hour": 8, "minute": 32}
